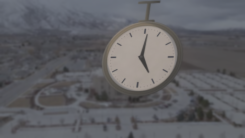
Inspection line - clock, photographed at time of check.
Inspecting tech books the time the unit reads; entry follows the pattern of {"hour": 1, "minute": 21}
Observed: {"hour": 5, "minute": 1}
